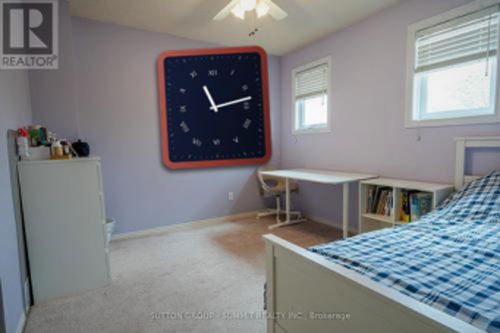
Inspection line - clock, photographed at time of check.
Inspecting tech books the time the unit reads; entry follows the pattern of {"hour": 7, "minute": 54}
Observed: {"hour": 11, "minute": 13}
